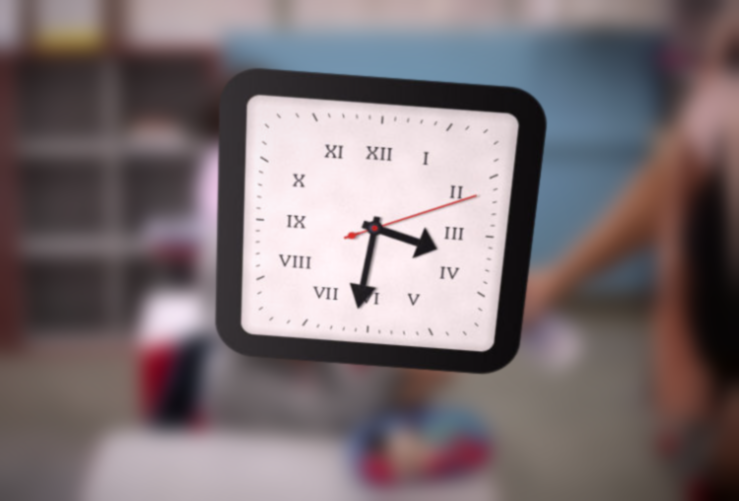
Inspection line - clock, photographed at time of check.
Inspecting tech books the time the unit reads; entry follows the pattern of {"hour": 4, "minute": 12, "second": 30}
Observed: {"hour": 3, "minute": 31, "second": 11}
